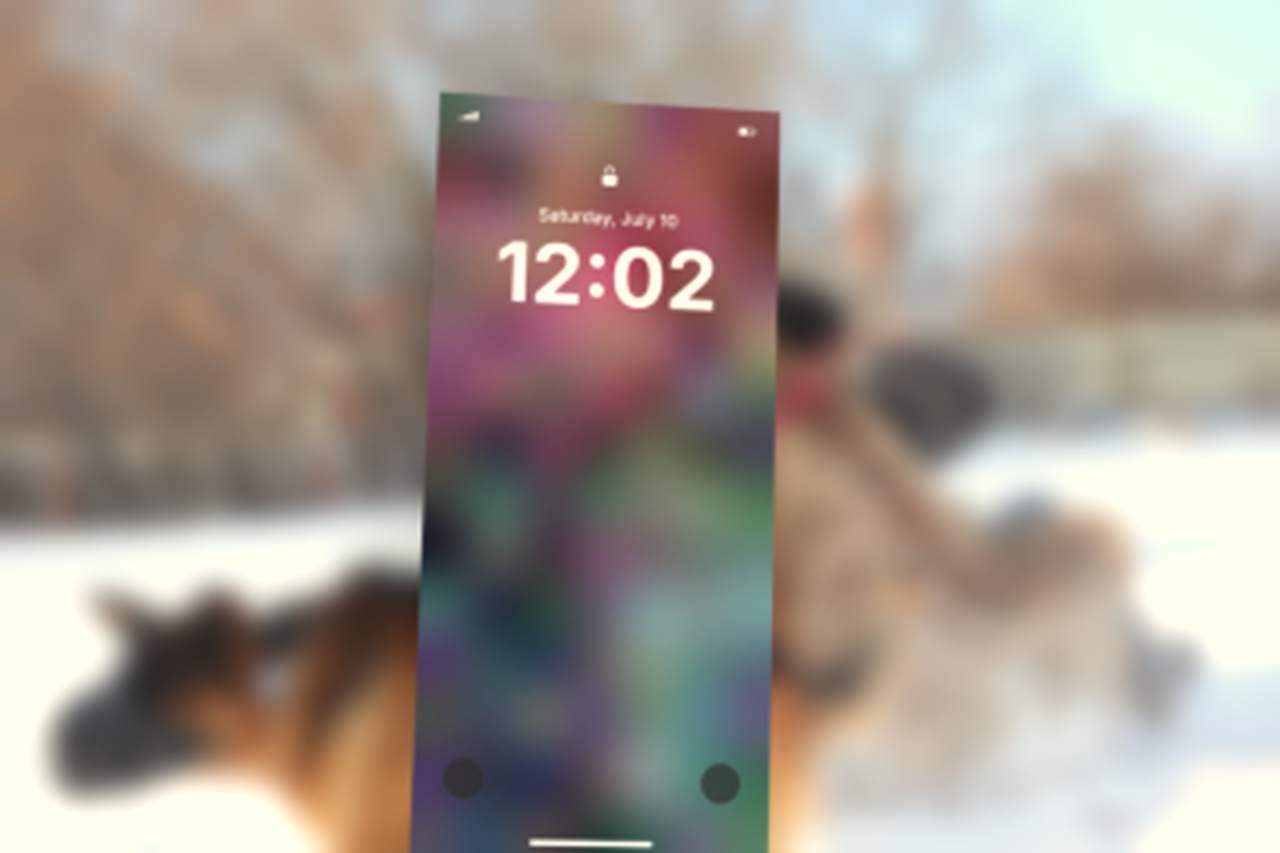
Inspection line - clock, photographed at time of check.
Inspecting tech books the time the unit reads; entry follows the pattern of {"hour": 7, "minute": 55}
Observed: {"hour": 12, "minute": 2}
